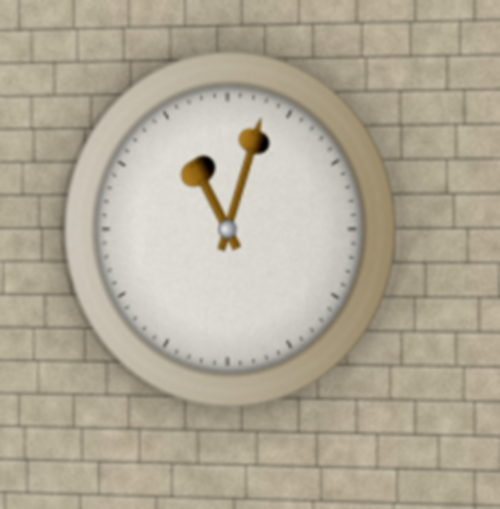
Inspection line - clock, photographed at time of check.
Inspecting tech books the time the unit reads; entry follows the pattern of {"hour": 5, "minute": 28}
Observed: {"hour": 11, "minute": 3}
